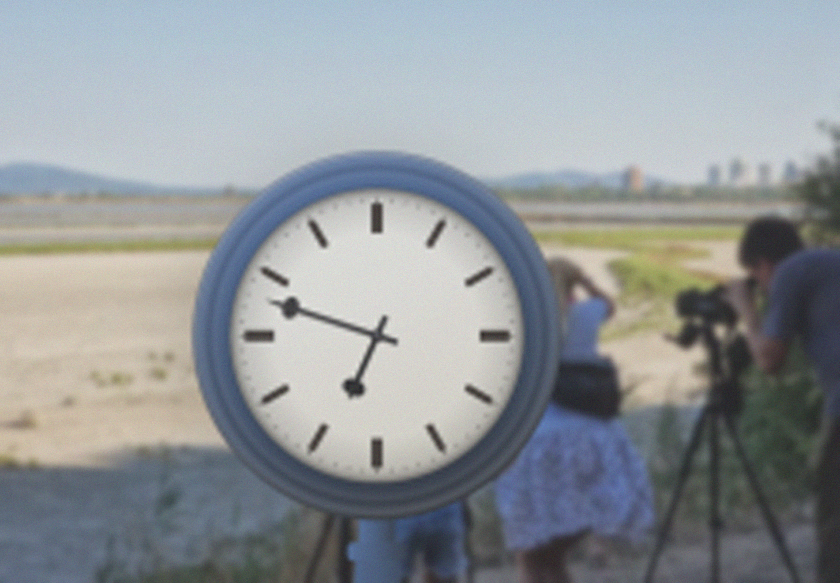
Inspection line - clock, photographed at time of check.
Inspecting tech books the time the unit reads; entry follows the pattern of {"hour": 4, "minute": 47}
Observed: {"hour": 6, "minute": 48}
